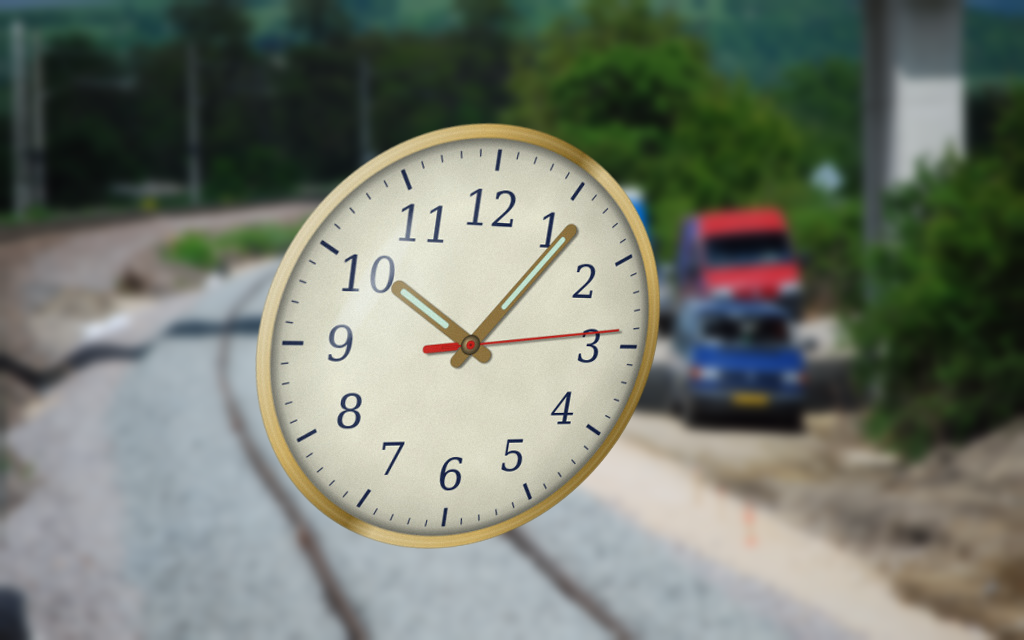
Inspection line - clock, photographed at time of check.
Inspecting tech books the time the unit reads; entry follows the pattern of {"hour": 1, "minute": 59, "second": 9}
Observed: {"hour": 10, "minute": 6, "second": 14}
